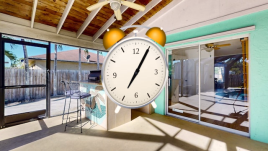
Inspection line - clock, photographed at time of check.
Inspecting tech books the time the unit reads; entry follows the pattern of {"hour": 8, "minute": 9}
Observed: {"hour": 7, "minute": 5}
